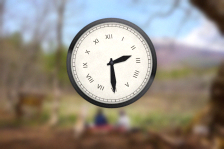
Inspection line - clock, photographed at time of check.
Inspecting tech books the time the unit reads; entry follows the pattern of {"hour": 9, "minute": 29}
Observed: {"hour": 2, "minute": 30}
